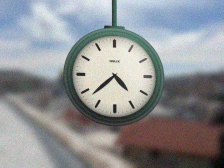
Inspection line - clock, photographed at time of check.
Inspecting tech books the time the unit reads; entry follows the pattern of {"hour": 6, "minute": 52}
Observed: {"hour": 4, "minute": 38}
